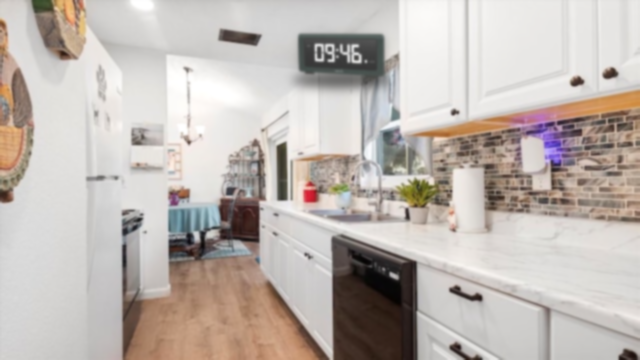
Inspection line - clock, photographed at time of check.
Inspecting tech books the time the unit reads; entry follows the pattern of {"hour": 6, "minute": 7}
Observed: {"hour": 9, "minute": 46}
